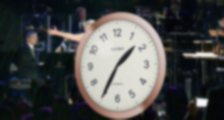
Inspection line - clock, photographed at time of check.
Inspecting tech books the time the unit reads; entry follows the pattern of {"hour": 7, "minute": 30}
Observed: {"hour": 1, "minute": 35}
